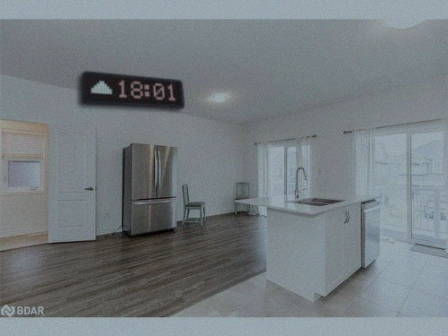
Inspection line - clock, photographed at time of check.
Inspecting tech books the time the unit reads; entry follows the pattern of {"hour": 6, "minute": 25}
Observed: {"hour": 18, "minute": 1}
